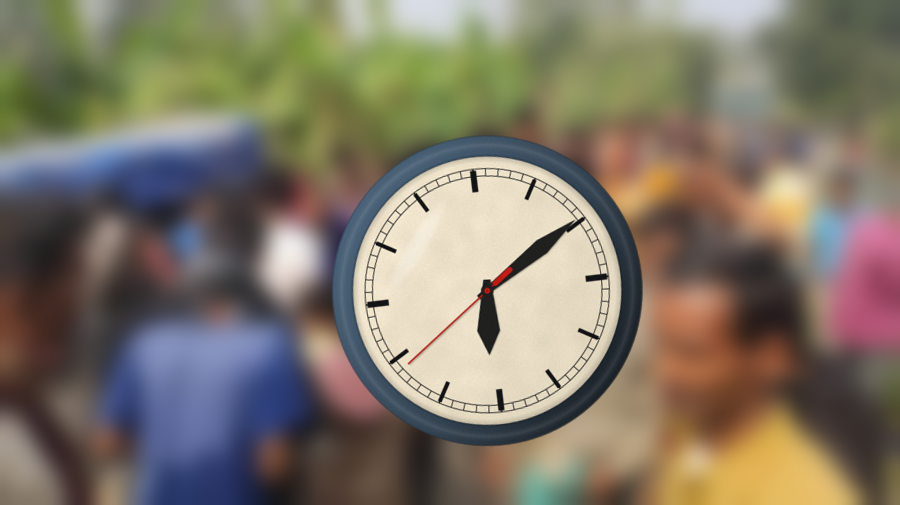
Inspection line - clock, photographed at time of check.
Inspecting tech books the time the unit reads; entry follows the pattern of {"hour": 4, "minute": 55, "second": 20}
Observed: {"hour": 6, "minute": 9, "second": 39}
